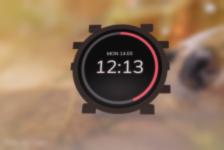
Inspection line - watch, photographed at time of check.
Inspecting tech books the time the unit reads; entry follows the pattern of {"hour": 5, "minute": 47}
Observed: {"hour": 12, "minute": 13}
